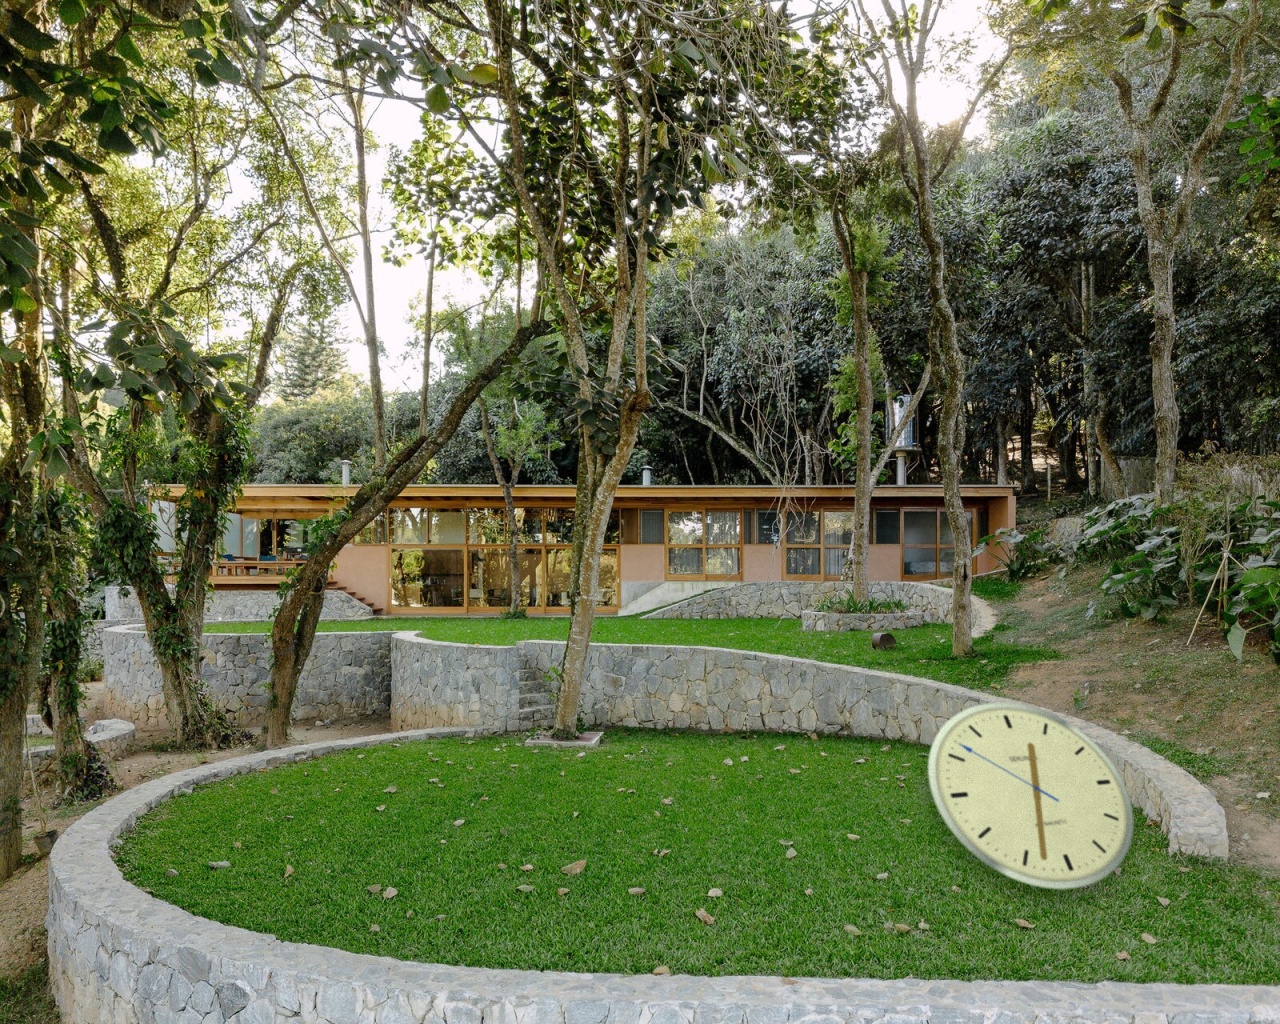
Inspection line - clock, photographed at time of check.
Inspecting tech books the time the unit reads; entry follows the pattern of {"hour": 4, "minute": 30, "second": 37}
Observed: {"hour": 12, "minute": 32, "second": 52}
